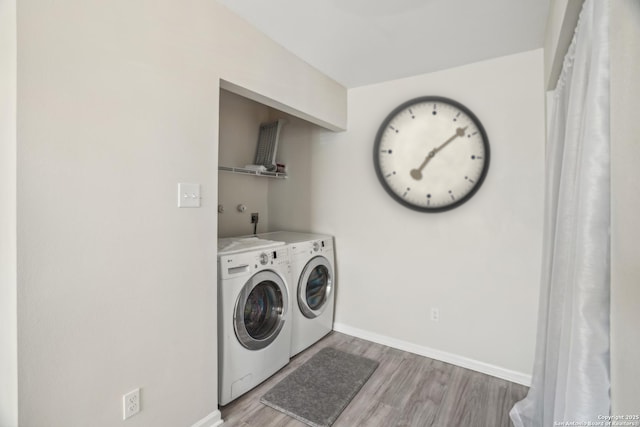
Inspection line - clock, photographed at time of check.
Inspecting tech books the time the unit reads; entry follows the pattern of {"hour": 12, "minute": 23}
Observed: {"hour": 7, "minute": 8}
